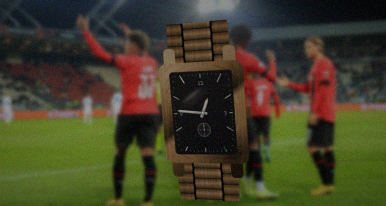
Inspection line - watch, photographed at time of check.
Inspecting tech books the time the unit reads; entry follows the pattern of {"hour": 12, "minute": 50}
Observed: {"hour": 12, "minute": 46}
